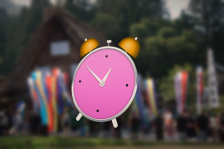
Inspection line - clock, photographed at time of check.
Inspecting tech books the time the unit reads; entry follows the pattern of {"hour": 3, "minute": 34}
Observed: {"hour": 12, "minute": 51}
